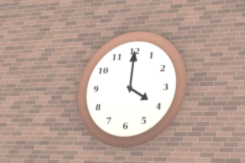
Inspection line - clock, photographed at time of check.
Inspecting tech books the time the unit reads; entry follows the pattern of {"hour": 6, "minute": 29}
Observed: {"hour": 4, "minute": 0}
